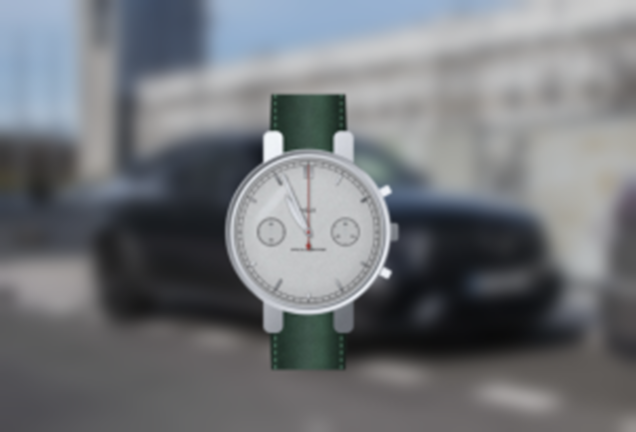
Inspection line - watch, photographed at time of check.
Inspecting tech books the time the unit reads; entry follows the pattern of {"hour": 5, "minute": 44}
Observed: {"hour": 10, "minute": 56}
